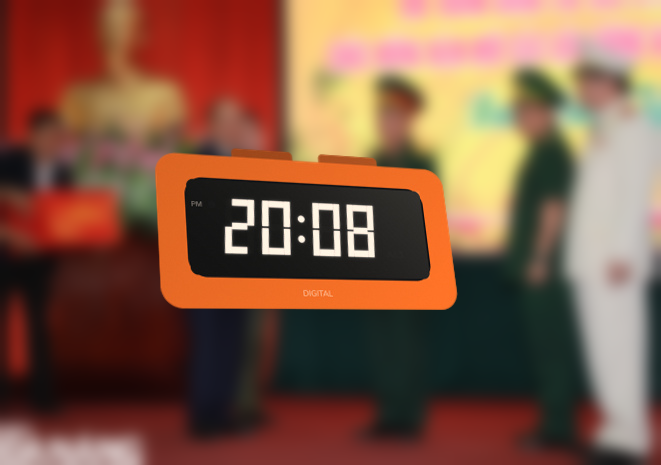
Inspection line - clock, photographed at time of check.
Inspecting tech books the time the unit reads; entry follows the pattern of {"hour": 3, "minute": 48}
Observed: {"hour": 20, "minute": 8}
